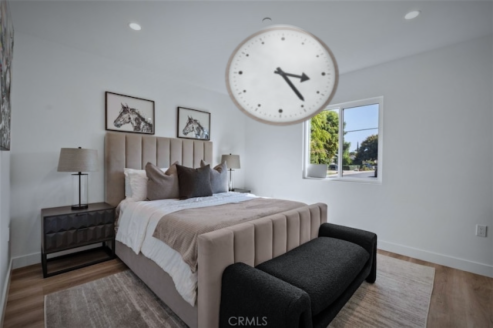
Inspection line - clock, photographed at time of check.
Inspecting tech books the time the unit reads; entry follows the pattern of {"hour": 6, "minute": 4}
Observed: {"hour": 3, "minute": 24}
